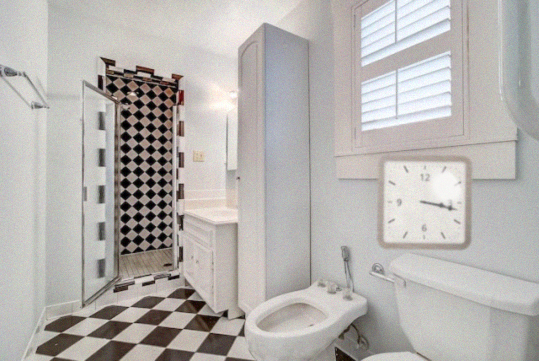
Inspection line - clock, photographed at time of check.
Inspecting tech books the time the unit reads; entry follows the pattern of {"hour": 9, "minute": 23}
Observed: {"hour": 3, "minute": 17}
